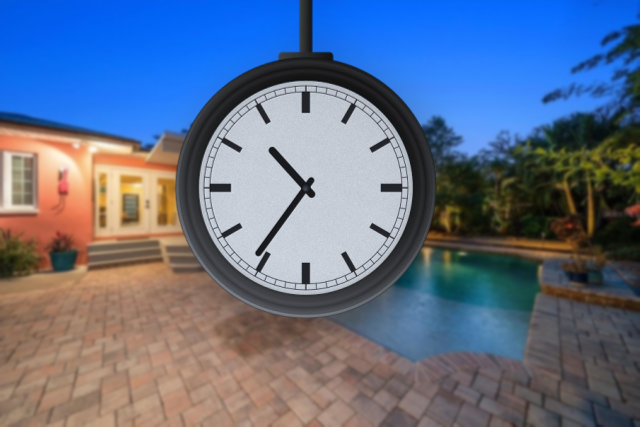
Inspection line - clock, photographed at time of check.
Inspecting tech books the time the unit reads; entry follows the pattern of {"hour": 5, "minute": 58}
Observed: {"hour": 10, "minute": 36}
